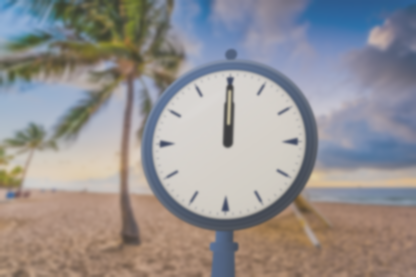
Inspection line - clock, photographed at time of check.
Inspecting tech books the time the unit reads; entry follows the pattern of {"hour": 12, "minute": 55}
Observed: {"hour": 12, "minute": 0}
